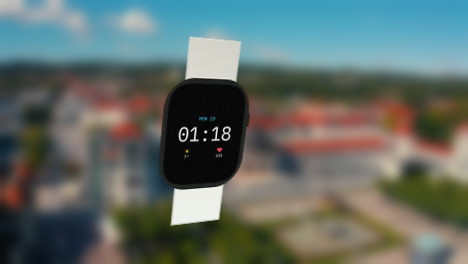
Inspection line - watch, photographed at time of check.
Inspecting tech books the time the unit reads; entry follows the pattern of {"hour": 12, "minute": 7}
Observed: {"hour": 1, "minute": 18}
